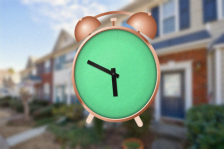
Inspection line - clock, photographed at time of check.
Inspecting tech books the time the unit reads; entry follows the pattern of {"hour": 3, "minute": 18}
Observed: {"hour": 5, "minute": 49}
